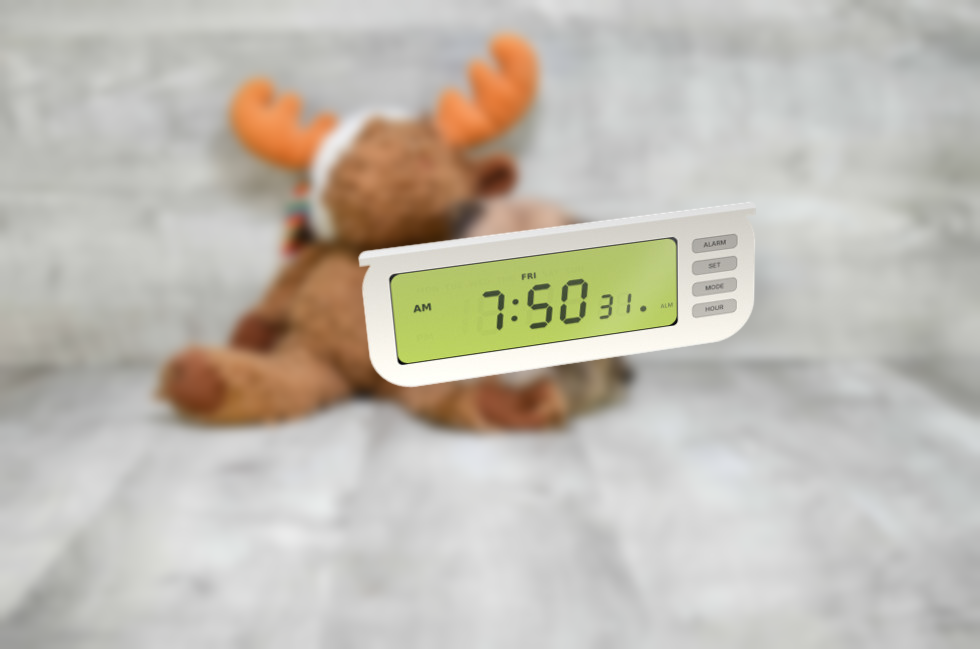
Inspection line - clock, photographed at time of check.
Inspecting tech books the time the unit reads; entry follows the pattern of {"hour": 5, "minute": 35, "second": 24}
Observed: {"hour": 7, "minute": 50, "second": 31}
